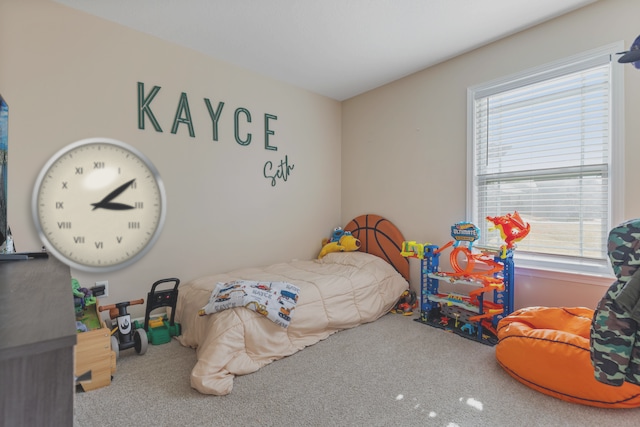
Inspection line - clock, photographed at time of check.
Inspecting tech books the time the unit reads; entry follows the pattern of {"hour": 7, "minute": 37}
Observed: {"hour": 3, "minute": 9}
